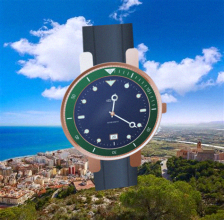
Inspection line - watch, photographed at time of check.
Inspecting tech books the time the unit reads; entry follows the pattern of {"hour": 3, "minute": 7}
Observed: {"hour": 12, "minute": 21}
